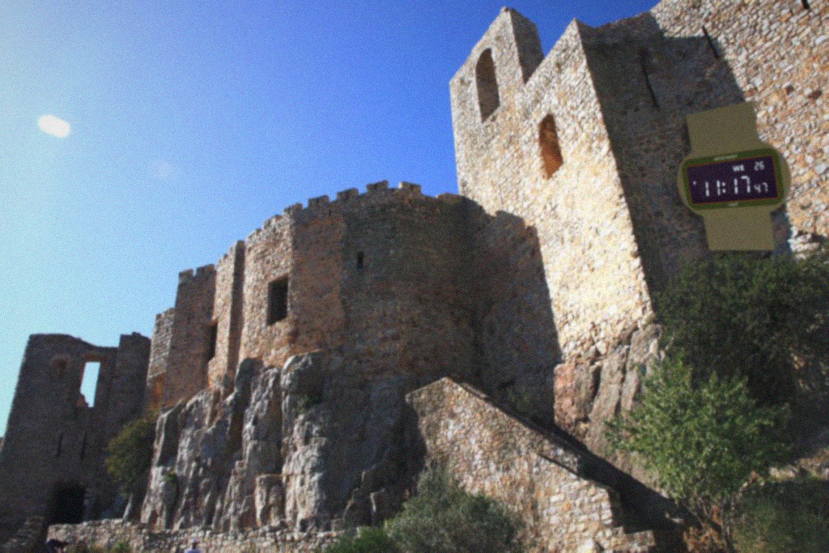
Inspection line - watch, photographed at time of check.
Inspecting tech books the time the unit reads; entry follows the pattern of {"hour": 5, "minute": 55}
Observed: {"hour": 11, "minute": 17}
